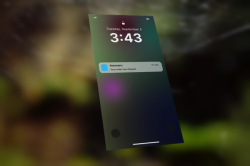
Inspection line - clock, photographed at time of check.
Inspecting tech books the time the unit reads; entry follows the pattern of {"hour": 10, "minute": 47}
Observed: {"hour": 3, "minute": 43}
